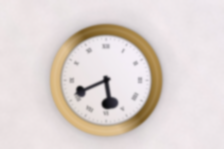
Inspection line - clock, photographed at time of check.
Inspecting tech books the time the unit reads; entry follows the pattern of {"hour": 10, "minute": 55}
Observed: {"hour": 5, "minute": 41}
